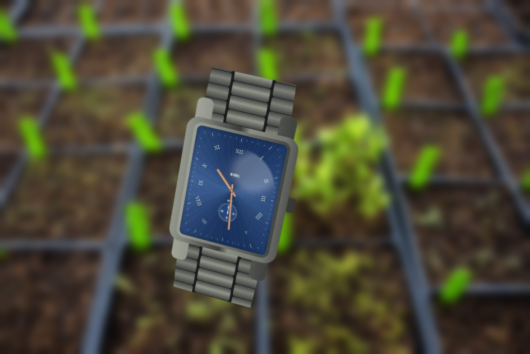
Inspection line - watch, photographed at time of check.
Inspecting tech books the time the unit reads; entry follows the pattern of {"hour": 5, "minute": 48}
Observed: {"hour": 10, "minute": 29}
